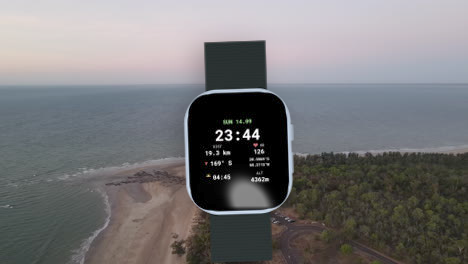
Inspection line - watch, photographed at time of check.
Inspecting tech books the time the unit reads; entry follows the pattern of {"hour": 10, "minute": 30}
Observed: {"hour": 23, "minute": 44}
